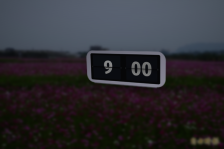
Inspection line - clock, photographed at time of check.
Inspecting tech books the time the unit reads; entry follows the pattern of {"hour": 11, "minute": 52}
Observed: {"hour": 9, "minute": 0}
